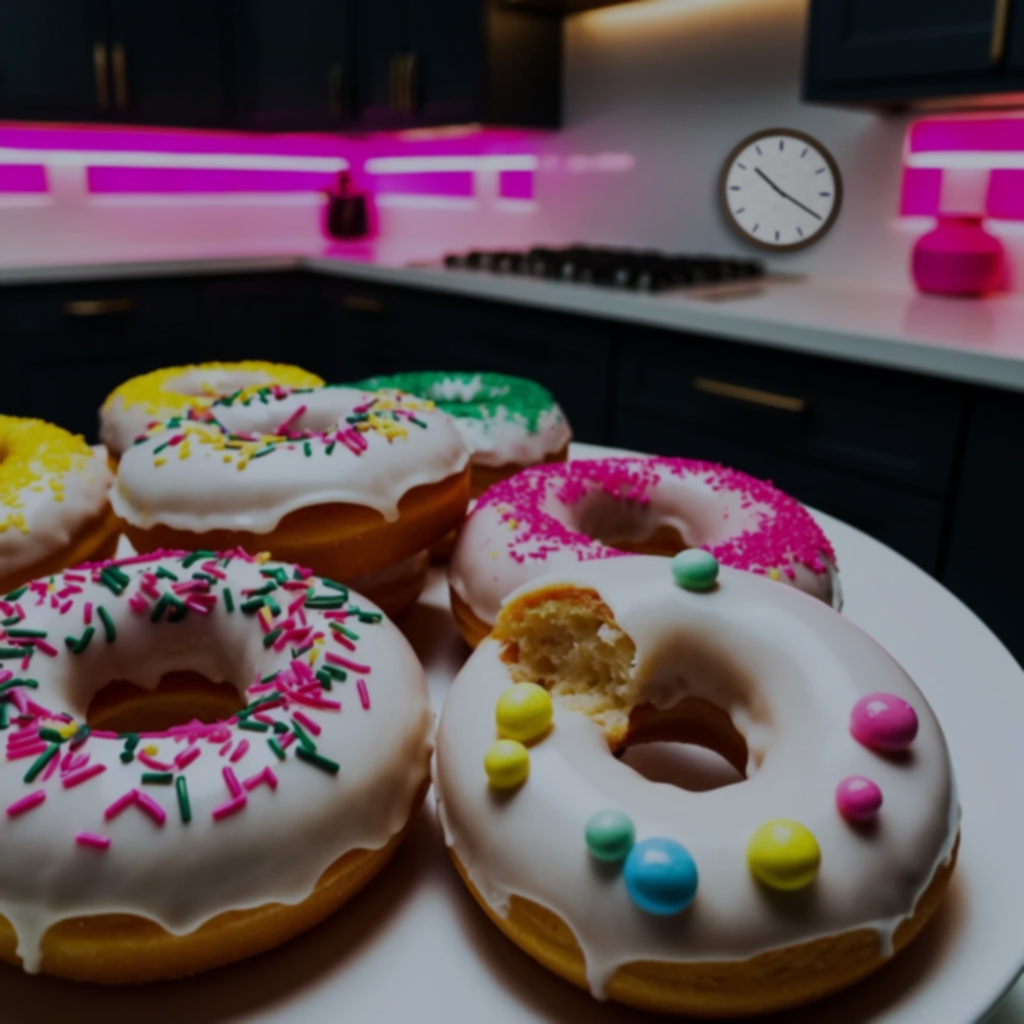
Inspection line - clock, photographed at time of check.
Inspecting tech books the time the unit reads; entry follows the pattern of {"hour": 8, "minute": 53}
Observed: {"hour": 10, "minute": 20}
